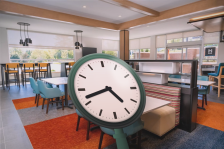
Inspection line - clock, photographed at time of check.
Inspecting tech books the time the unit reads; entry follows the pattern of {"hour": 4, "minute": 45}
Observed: {"hour": 4, "minute": 42}
